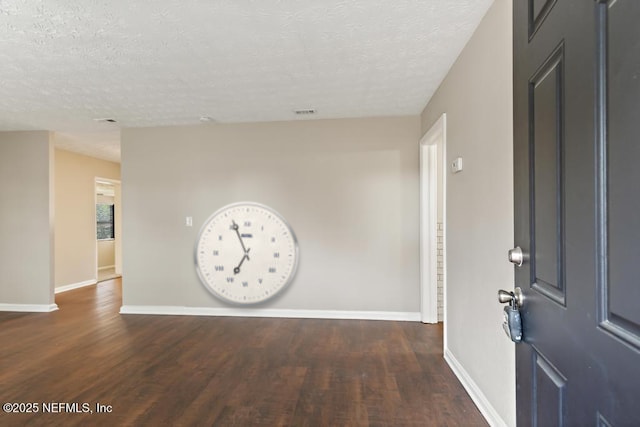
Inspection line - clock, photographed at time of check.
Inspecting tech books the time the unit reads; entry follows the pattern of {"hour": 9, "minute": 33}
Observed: {"hour": 6, "minute": 56}
